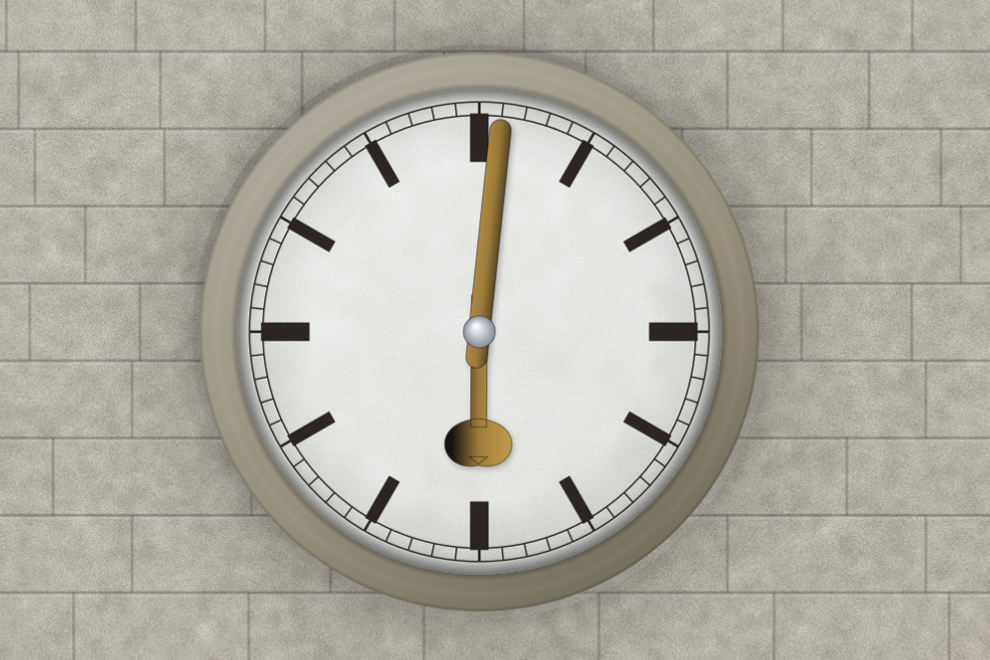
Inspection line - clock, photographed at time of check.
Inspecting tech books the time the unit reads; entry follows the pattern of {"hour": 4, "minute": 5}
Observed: {"hour": 6, "minute": 1}
